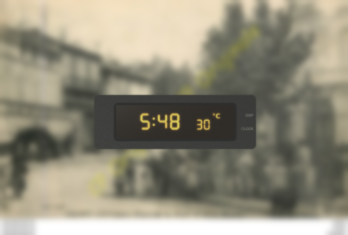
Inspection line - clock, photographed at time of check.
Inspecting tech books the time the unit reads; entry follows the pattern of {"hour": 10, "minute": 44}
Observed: {"hour": 5, "minute": 48}
